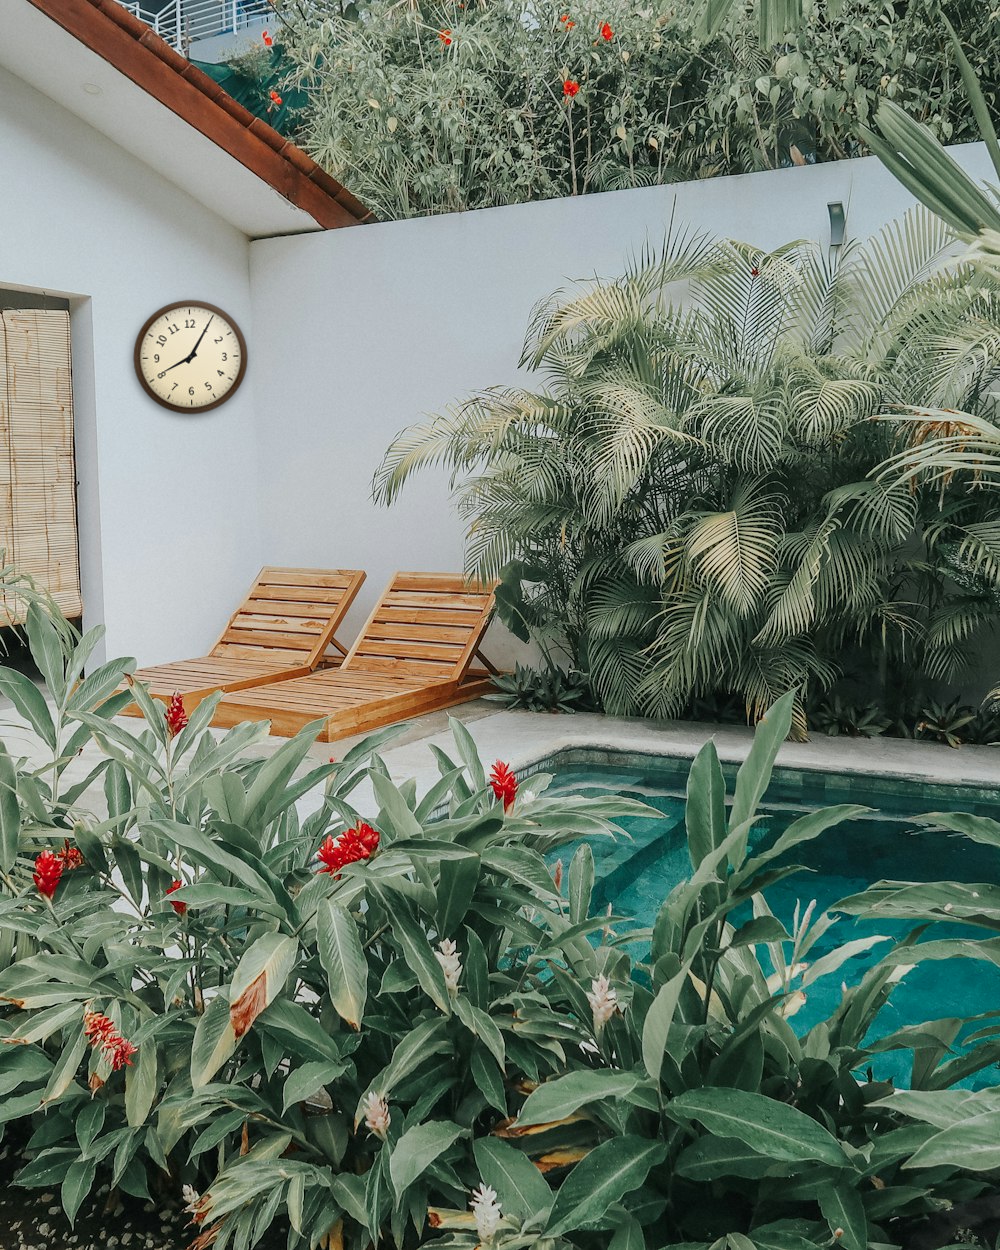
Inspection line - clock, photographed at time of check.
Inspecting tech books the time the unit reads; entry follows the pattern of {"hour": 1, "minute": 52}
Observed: {"hour": 8, "minute": 5}
